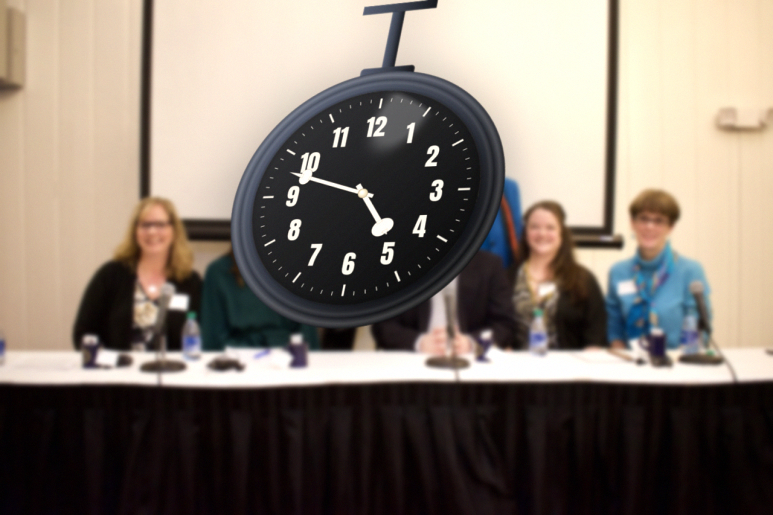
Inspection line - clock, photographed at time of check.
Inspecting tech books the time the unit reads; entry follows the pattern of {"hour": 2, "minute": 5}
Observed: {"hour": 4, "minute": 48}
